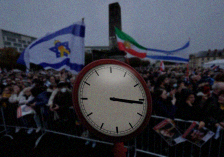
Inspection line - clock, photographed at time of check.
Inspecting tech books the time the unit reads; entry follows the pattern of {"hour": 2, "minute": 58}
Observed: {"hour": 3, "minute": 16}
